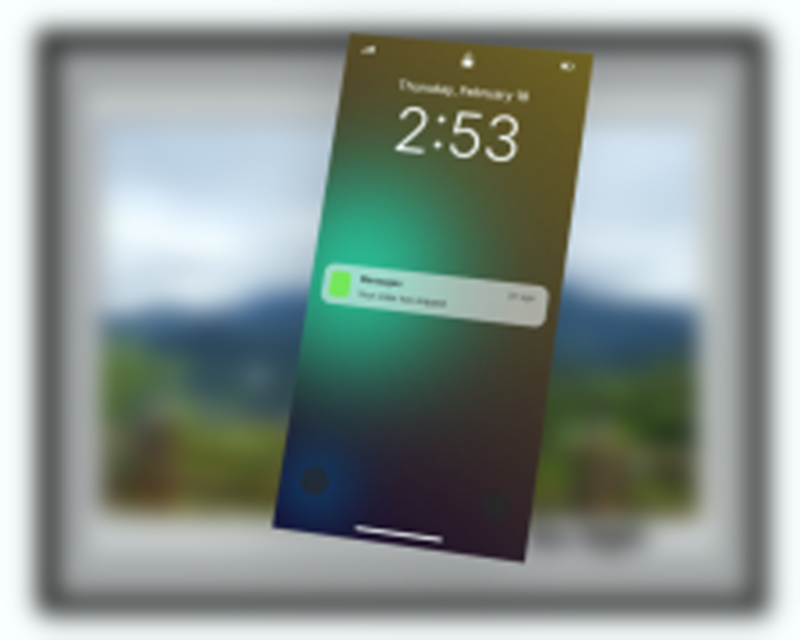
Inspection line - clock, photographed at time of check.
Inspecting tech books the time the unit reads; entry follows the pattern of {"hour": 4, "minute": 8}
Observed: {"hour": 2, "minute": 53}
